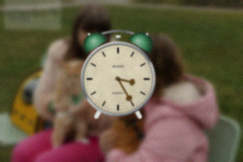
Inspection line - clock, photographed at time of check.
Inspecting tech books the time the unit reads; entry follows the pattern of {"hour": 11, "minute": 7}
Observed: {"hour": 3, "minute": 25}
